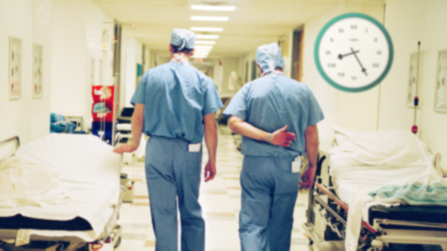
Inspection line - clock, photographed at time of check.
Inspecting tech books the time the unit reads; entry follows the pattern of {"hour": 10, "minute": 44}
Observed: {"hour": 8, "minute": 25}
